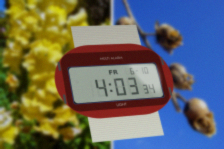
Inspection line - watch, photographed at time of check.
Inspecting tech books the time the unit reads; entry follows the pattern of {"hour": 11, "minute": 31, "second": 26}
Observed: {"hour": 4, "minute": 3, "second": 34}
